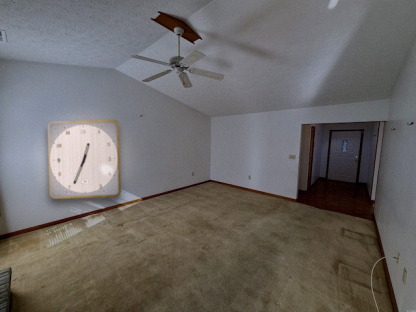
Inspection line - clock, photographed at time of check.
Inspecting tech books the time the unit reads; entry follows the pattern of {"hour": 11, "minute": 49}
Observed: {"hour": 12, "minute": 34}
